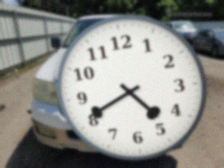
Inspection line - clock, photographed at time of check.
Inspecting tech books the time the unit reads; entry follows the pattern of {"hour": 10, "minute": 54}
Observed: {"hour": 4, "minute": 41}
